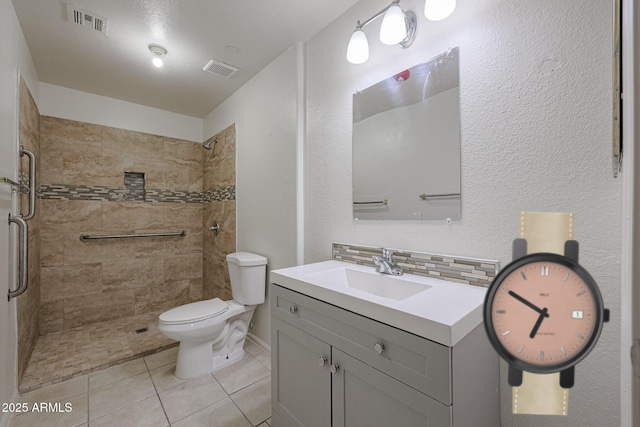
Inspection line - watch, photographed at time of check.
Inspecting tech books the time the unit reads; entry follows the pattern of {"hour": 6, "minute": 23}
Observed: {"hour": 6, "minute": 50}
